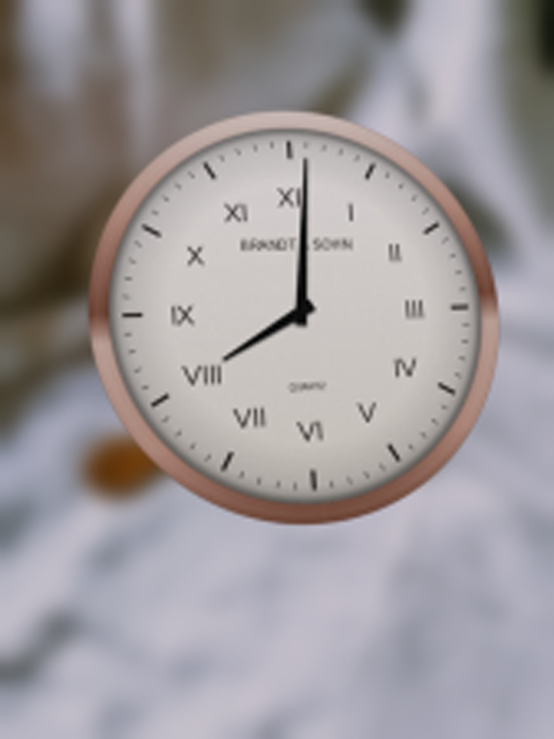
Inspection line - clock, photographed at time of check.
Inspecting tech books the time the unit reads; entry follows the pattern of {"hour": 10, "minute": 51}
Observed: {"hour": 8, "minute": 1}
